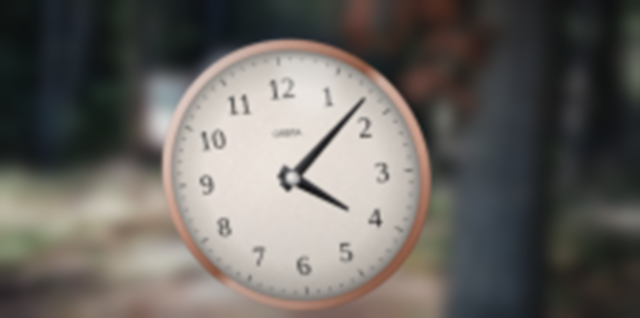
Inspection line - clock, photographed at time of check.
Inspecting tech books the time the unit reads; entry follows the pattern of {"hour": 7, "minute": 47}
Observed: {"hour": 4, "minute": 8}
